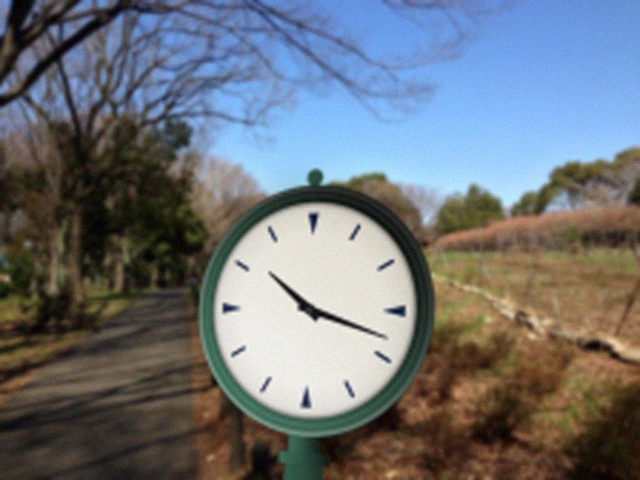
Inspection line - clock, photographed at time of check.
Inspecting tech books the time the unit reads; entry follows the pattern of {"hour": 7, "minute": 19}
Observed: {"hour": 10, "minute": 18}
